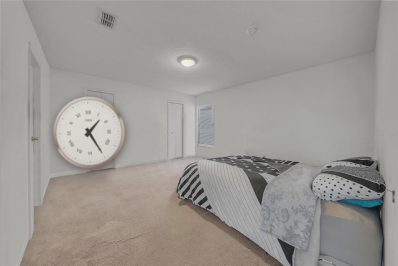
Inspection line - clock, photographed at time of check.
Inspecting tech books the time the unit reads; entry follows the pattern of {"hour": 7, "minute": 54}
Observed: {"hour": 1, "minute": 25}
